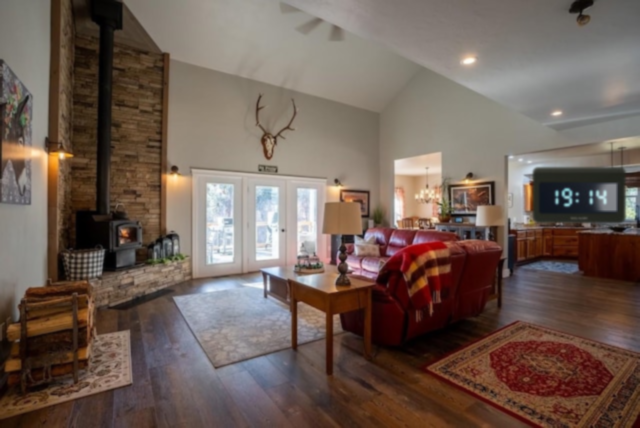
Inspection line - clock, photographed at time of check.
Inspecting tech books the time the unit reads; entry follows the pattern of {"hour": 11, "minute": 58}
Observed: {"hour": 19, "minute": 14}
